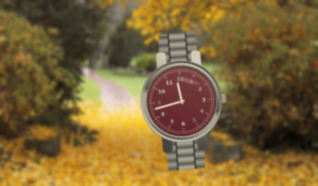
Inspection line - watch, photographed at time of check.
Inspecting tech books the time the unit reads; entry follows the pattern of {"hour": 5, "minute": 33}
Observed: {"hour": 11, "minute": 43}
